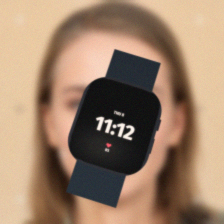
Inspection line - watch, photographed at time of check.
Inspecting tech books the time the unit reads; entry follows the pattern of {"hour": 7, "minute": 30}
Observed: {"hour": 11, "minute": 12}
